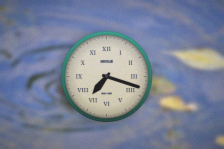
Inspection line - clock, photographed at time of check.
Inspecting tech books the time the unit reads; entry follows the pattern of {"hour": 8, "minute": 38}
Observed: {"hour": 7, "minute": 18}
